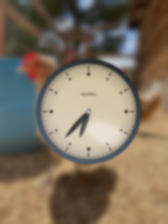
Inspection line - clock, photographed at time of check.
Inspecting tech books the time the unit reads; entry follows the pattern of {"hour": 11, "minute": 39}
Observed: {"hour": 6, "minute": 37}
